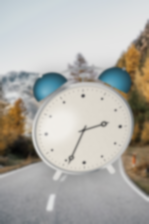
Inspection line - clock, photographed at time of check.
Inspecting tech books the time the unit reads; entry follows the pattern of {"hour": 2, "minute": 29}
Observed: {"hour": 2, "minute": 34}
